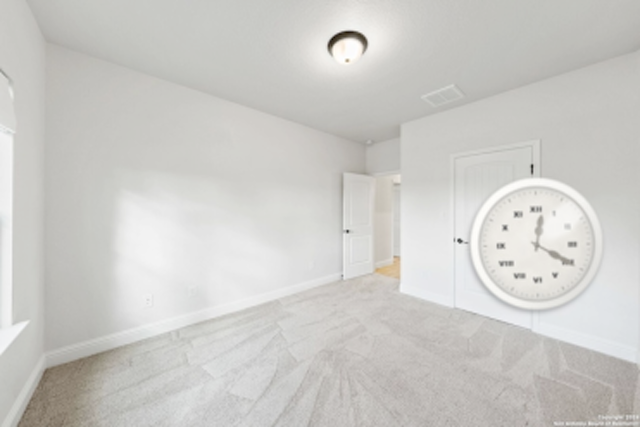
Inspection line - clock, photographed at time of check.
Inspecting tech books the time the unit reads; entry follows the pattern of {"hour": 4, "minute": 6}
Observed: {"hour": 12, "minute": 20}
